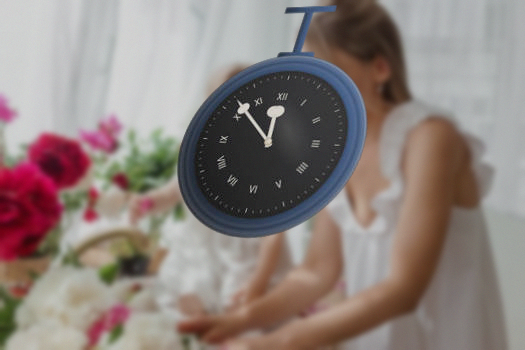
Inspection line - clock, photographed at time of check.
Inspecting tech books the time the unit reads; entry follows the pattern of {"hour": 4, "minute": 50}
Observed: {"hour": 11, "minute": 52}
